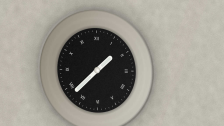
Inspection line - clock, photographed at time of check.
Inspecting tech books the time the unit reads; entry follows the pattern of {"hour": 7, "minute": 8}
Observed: {"hour": 1, "minute": 38}
